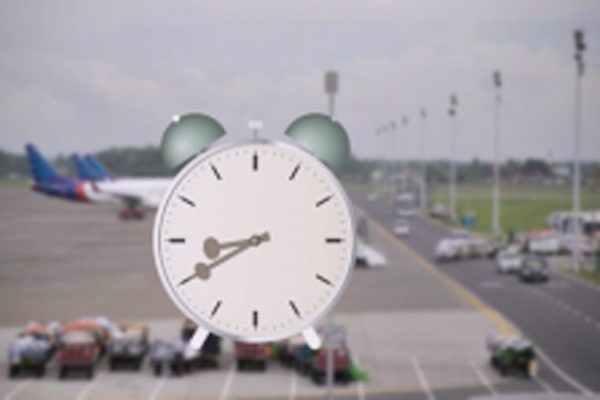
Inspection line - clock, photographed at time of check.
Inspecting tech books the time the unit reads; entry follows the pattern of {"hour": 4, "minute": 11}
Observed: {"hour": 8, "minute": 40}
